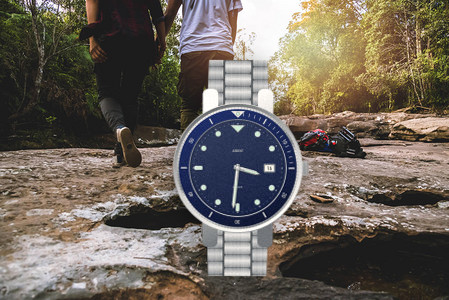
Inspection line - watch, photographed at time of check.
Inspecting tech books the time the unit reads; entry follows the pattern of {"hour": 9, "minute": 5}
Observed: {"hour": 3, "minute": 31}
